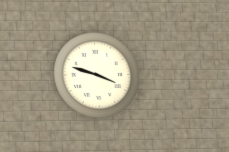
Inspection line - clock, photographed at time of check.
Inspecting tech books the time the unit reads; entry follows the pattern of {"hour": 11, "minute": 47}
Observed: {"hour": 3, "minute": 48}
